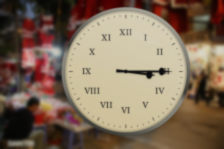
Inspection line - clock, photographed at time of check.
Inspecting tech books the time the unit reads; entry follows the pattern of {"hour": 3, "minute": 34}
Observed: {"hour": 3, "minute": 15}
